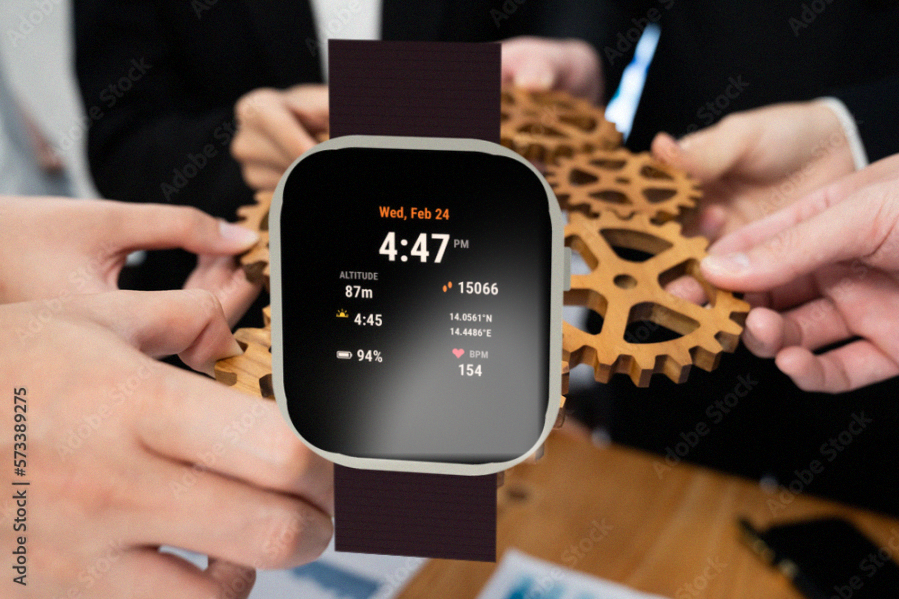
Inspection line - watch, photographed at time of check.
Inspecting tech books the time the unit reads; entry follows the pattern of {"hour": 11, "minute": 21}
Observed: {"hour": 4, "minute": 47}
